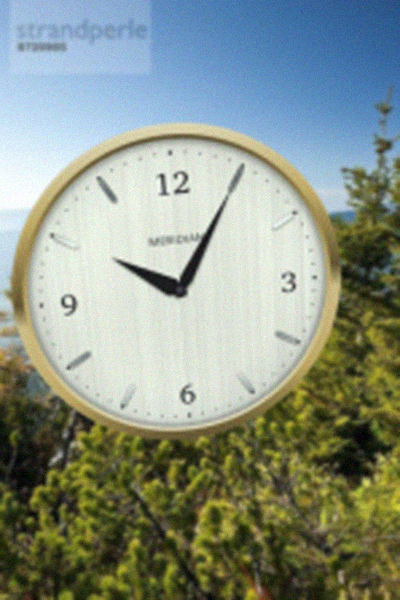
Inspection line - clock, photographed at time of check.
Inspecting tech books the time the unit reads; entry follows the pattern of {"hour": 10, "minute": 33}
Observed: {"hour": 10, "minute": 5}
